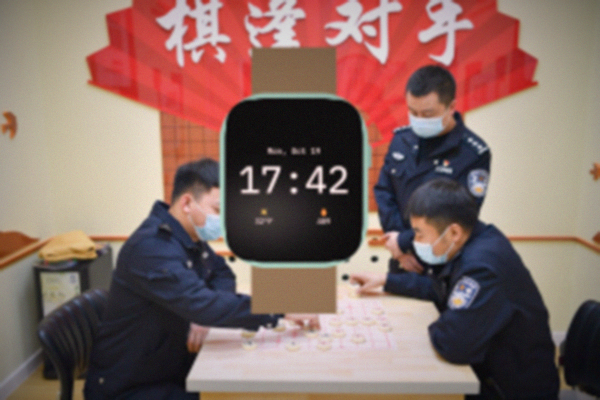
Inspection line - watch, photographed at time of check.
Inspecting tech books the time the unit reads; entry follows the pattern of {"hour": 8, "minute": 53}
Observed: {"hour": 17, "minute": 42}
